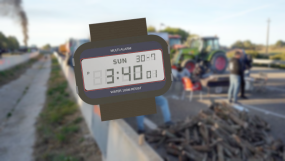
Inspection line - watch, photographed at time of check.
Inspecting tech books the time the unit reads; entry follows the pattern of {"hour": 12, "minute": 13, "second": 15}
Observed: {"hour": 3, "minute": 40, "second": 1}
